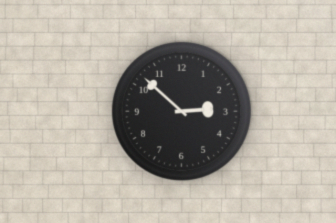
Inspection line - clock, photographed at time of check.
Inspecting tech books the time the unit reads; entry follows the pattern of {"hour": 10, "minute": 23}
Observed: {"hour": 2, "minute": 52}
